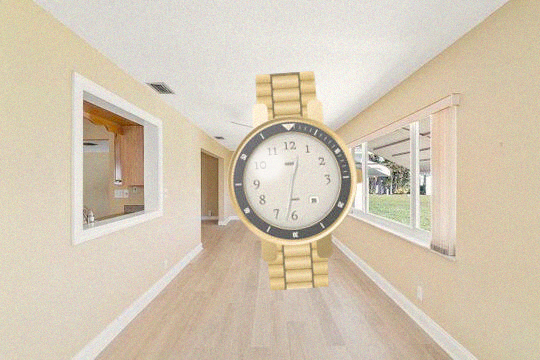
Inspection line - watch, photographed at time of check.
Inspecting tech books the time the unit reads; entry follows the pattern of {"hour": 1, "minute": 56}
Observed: {"hour": 12, "minute": 32}
